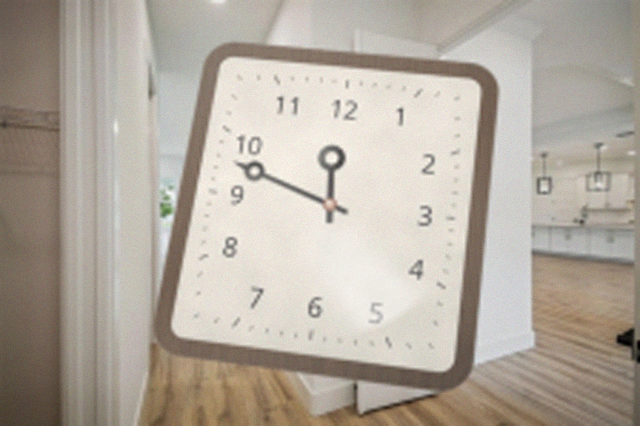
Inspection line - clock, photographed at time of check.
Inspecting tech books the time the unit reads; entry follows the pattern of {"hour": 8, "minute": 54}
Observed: {"hour": 11, "minute": 48}
